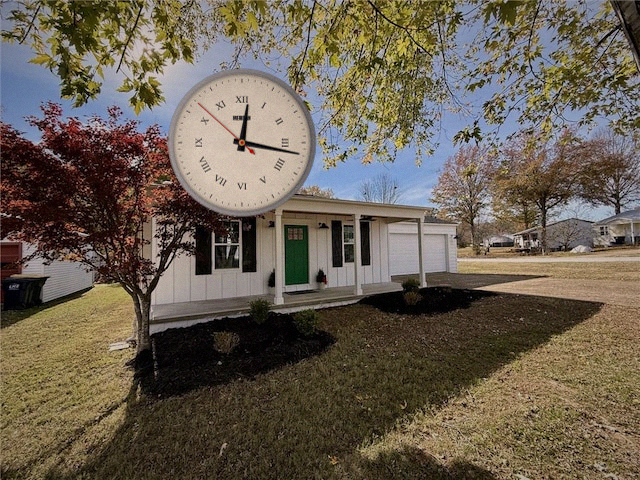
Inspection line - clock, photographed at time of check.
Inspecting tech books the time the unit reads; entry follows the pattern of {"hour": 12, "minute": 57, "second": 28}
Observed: {"hour": 12, "minute": 16, "second": 52}
